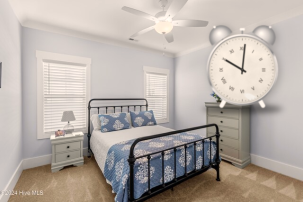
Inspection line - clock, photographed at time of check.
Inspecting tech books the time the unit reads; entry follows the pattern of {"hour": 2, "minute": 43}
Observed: {"hour": 10, "minute": 1}
